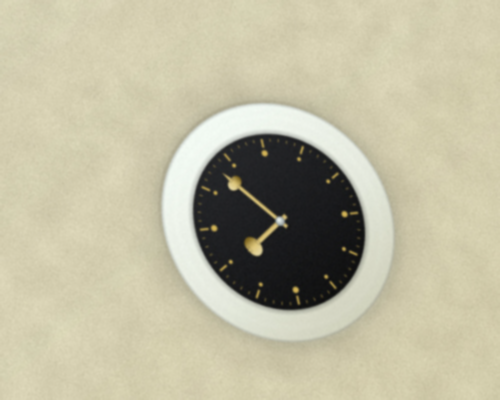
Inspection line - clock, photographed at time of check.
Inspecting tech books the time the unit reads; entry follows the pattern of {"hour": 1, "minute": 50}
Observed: {"hour": 7, "minute": 53}
